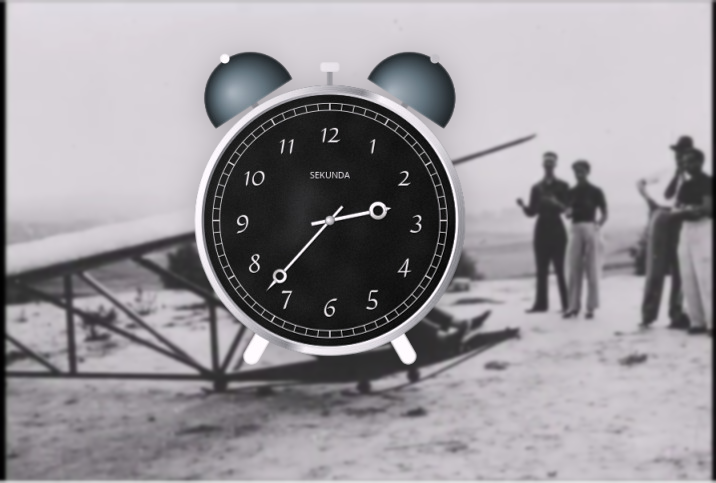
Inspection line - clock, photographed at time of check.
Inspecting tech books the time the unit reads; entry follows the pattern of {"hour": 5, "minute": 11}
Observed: {"hour": 2, "minute": 37}
